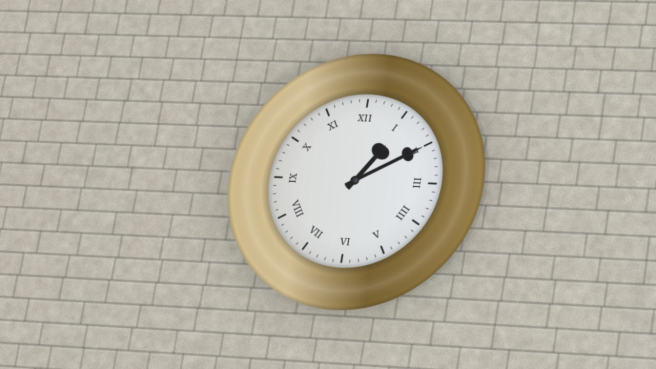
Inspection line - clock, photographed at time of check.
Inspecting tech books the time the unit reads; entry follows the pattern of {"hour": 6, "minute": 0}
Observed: {"hour": 1, "minute": 10}
